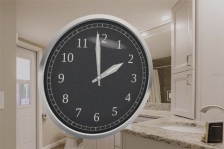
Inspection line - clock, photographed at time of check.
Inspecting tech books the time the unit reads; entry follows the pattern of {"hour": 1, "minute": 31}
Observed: {"hour": 1, "minute": 59}
